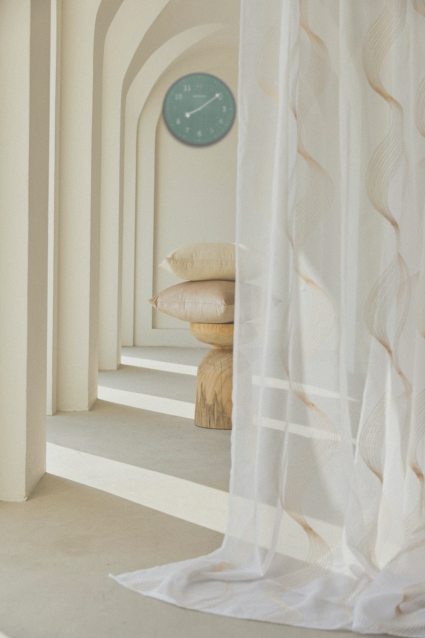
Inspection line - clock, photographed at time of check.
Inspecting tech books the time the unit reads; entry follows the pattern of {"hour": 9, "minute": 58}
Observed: {"hour": 8, "minute": 9}
